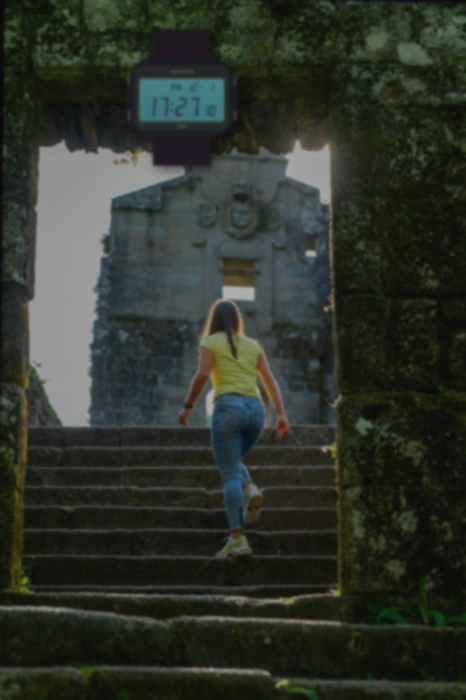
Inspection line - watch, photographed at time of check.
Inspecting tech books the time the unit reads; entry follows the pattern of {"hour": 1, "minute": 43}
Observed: {"hour": 17, "minute": 27}
